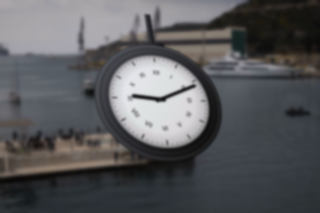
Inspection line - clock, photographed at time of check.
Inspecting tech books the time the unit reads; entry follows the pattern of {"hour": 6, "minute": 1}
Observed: {"hour": 9, "minute": 11}
